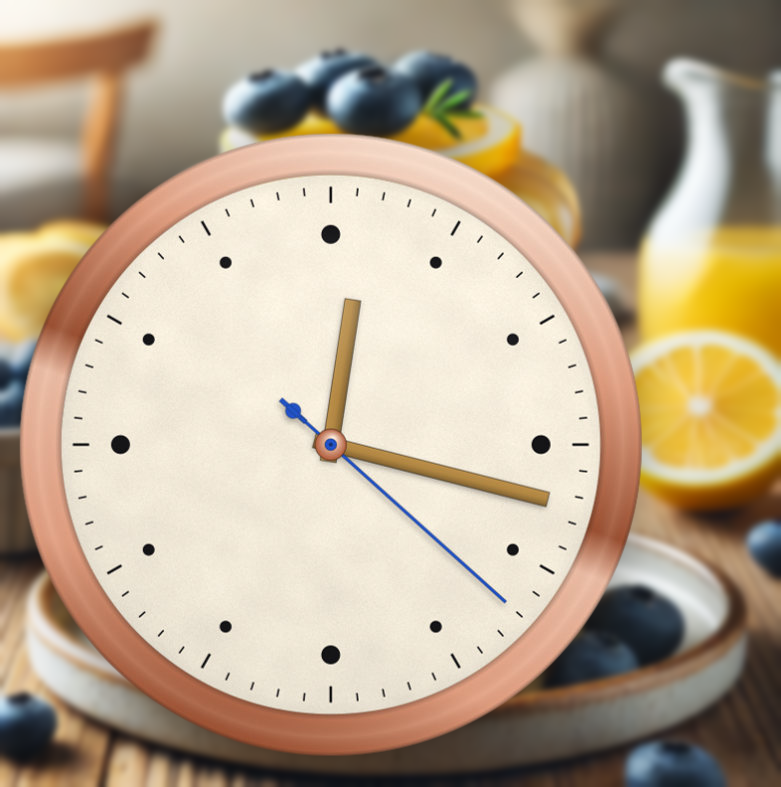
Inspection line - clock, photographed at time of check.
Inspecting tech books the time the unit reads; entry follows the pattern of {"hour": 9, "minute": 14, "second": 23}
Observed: {"hour": 12, "minute": 17, "second": 22}
